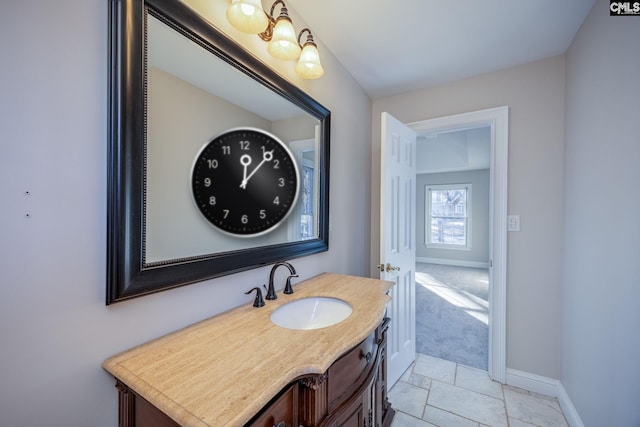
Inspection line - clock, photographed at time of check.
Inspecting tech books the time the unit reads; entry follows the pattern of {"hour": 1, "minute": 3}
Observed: {"hour": 12, "minute": 7}
